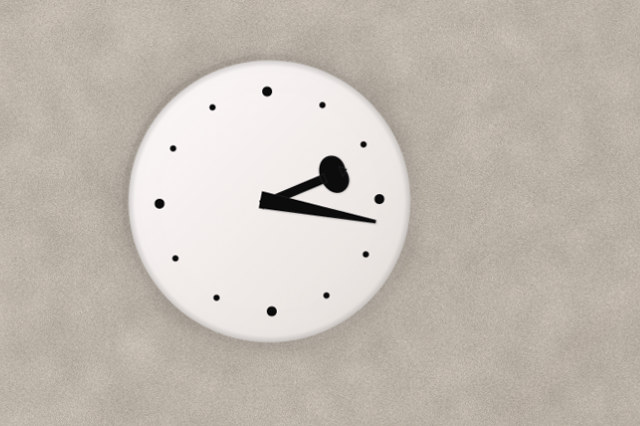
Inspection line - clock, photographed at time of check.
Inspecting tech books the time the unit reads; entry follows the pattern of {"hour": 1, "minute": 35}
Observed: {"hour": 2, "minute": 17}
